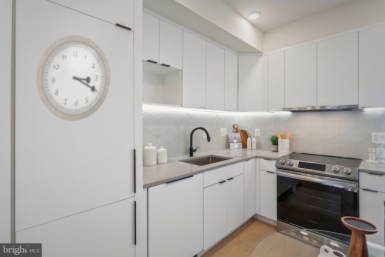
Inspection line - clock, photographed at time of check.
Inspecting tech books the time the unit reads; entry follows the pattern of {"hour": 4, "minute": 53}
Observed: {"hour": 3, "minute": 20}
